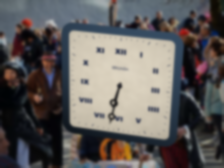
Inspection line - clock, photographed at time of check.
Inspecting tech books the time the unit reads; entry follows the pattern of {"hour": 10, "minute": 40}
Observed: {"hour": 6, "minute": 32}
